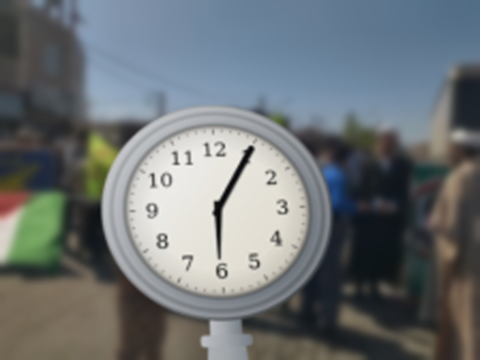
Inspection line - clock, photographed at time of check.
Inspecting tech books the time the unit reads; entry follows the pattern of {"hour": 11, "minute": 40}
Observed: {"hour": 6, "minute": 5}
